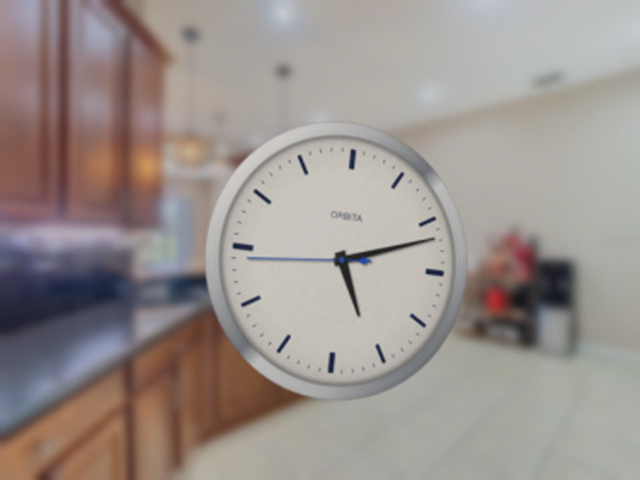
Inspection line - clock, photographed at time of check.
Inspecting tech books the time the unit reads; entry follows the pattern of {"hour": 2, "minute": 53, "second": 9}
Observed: {"hour": 5, "minute": 11, "second": 44}
